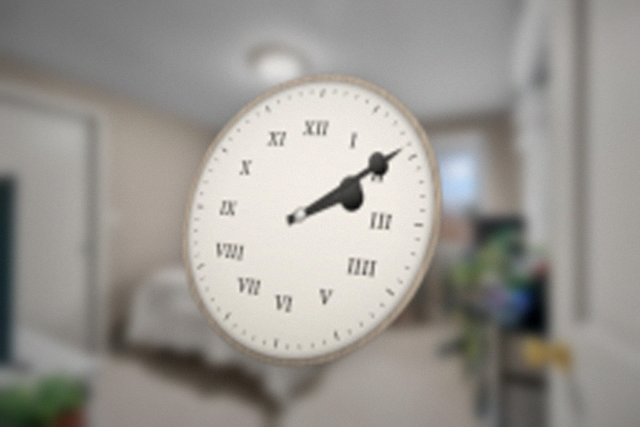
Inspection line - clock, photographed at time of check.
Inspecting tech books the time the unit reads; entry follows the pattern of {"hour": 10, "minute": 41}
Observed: {"hour": 2, "minute": 9}
